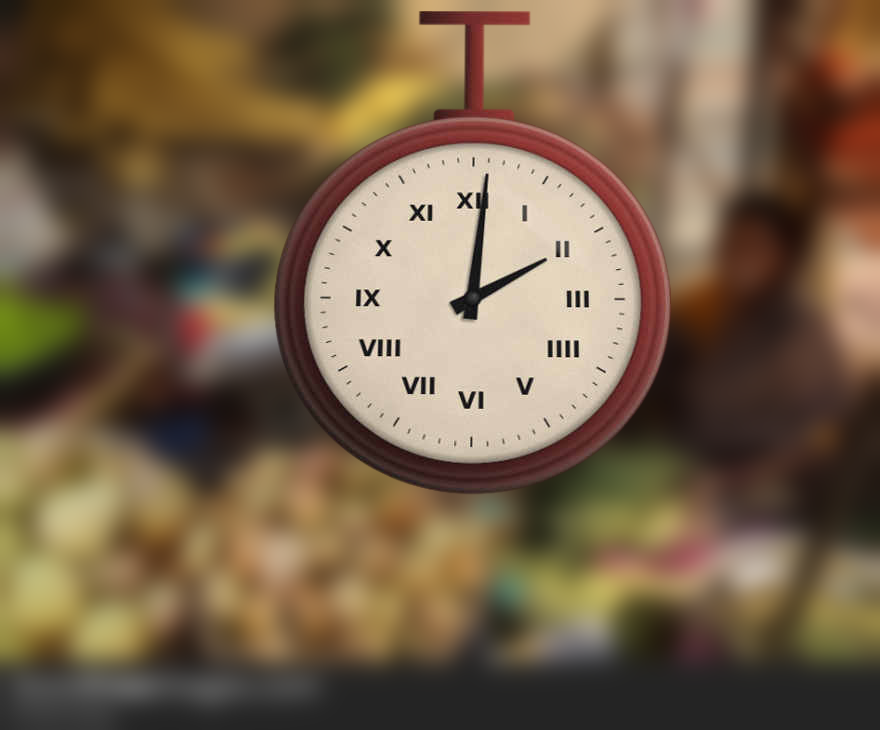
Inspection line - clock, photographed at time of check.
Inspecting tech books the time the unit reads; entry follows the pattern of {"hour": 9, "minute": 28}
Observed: {"hour": 2, "minute": 1}
